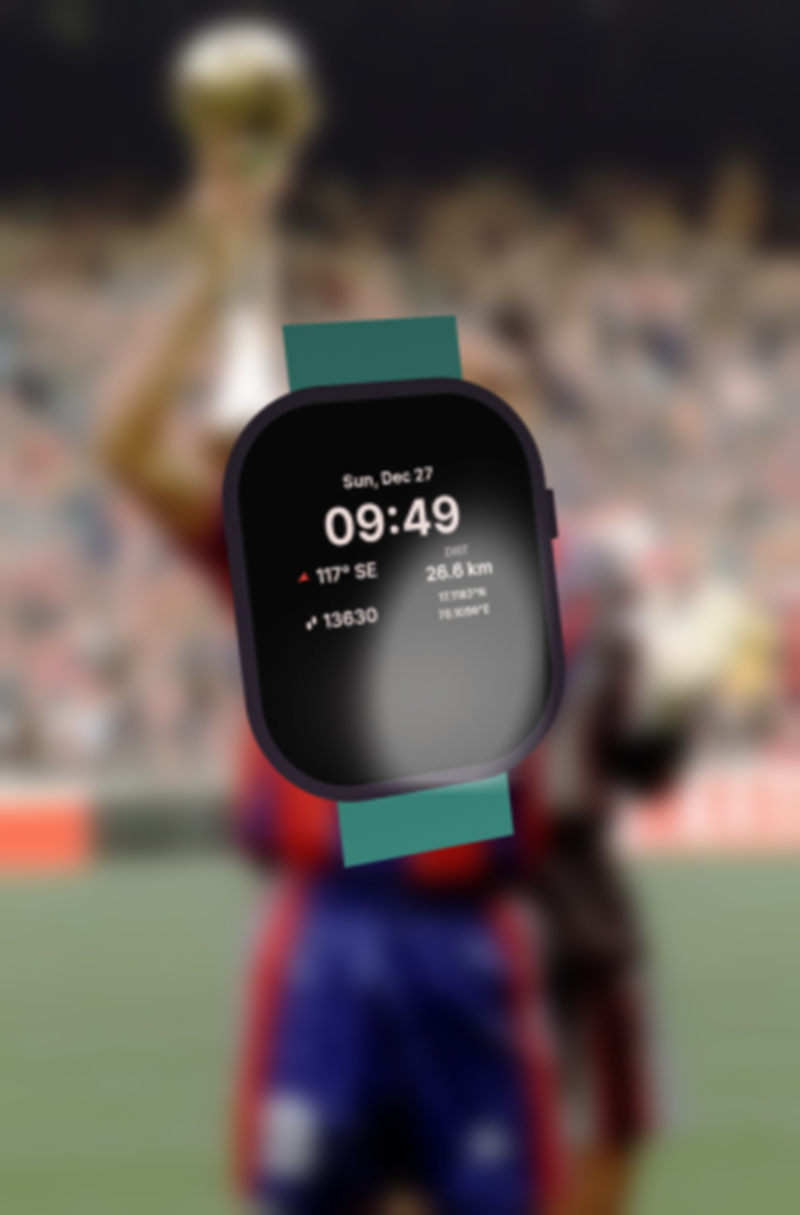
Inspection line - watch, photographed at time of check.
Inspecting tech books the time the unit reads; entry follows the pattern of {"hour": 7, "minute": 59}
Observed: {"hour": 9, "minute": 49}
